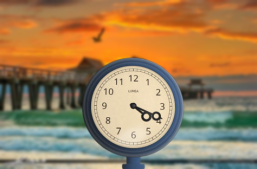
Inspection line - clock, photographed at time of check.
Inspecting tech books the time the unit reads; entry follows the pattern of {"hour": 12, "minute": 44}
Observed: {"hour": 4, "minute": 19}
